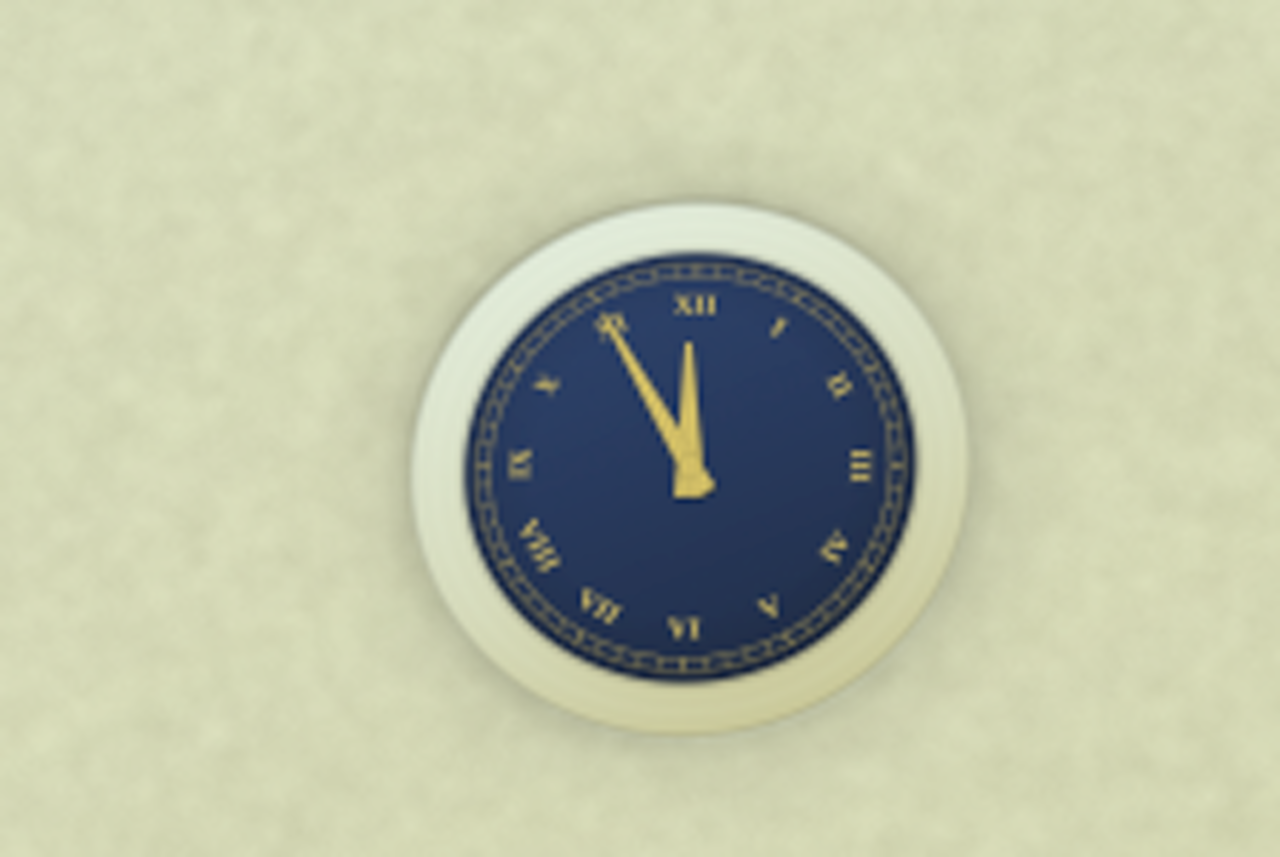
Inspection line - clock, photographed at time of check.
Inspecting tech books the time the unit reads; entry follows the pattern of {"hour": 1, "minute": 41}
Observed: {"hour": 11, "minute": 55}
